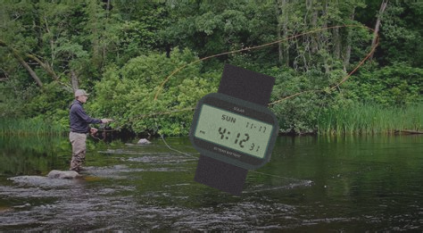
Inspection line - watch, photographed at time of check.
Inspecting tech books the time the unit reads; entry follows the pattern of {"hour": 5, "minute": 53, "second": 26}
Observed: {"hour": 4, "minute": 12, "second": 31}
